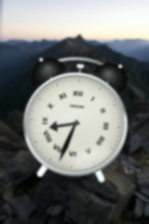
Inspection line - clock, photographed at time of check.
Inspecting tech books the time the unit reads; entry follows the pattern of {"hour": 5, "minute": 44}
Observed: {"hour": 8, "minute": 33}
